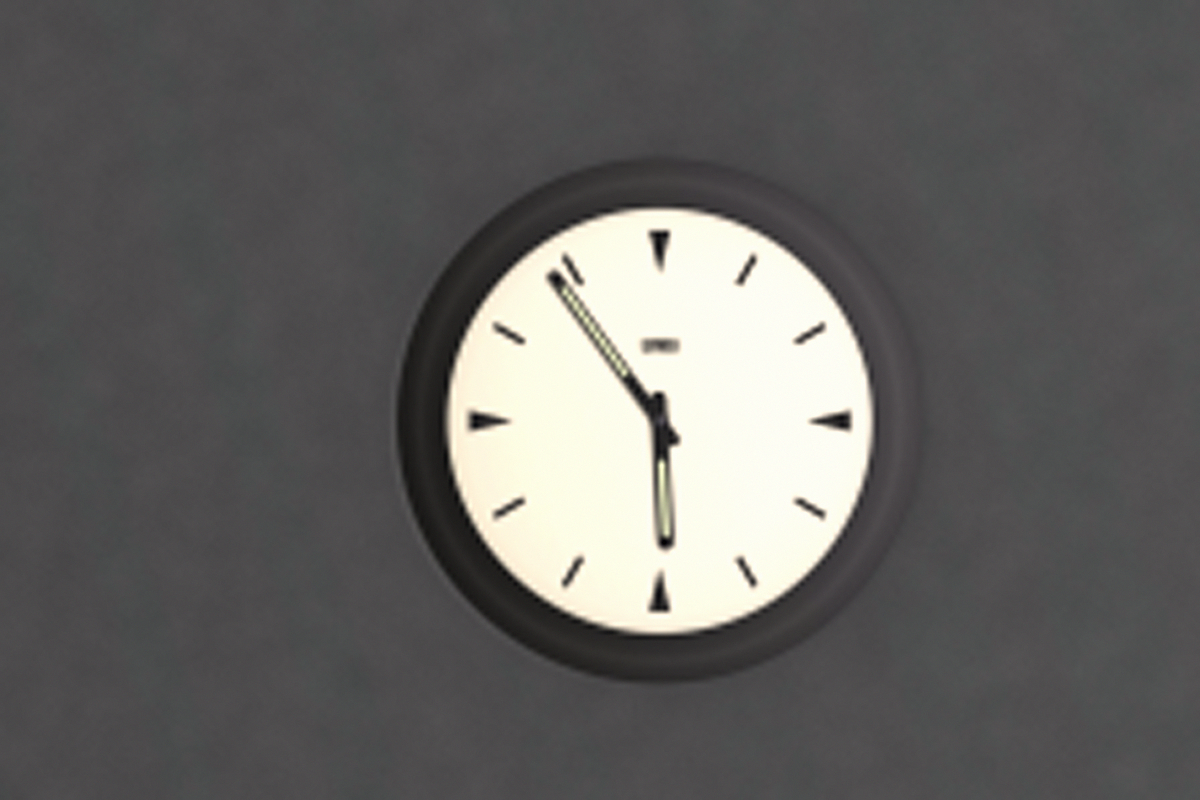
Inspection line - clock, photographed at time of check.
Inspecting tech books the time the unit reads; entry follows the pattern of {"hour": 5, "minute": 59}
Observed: {"hour": 5, "minute": 54}
